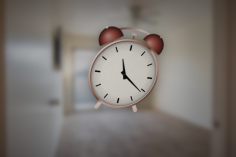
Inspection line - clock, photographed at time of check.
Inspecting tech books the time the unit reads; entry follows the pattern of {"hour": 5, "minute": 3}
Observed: {"hour": 11, "minute": 21}
